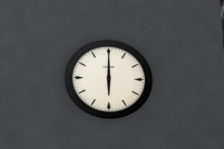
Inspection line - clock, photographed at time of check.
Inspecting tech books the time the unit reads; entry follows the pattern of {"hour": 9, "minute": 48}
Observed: {"hour": 6, "minute": 0}
